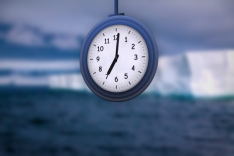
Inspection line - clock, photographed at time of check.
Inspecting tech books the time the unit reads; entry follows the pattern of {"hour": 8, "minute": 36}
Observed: {"hour": 7, "minute": 1}
